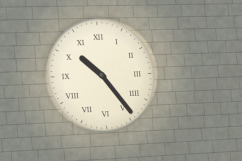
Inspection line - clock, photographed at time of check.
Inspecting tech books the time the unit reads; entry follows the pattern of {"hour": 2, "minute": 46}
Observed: {"hour": 10, "minute": 24}
